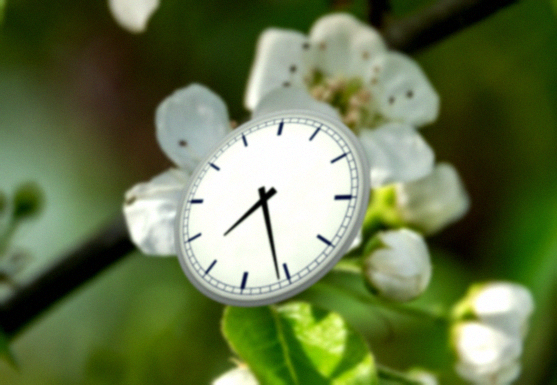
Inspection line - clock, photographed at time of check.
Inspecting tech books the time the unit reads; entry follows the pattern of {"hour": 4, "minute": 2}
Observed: {"hour": 7, "minute": 26}
